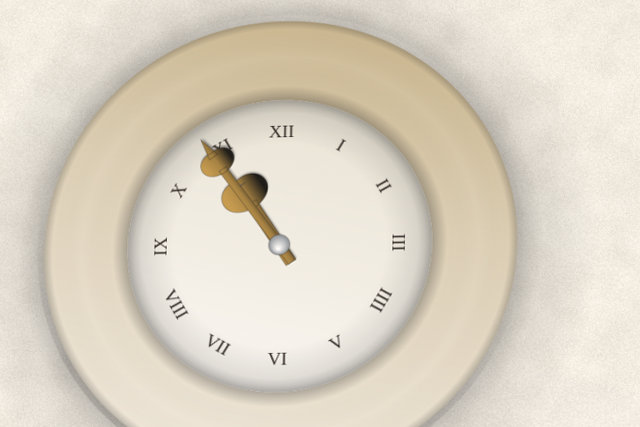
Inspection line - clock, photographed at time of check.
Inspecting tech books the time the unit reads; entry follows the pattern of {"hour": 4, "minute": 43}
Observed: {"hour": 10, "minute": 54}
